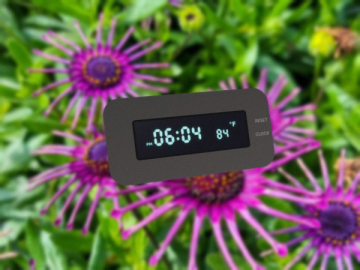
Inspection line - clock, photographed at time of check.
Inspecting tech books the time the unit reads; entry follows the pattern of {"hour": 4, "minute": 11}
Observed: {"hour": 6, "minute": 4}
